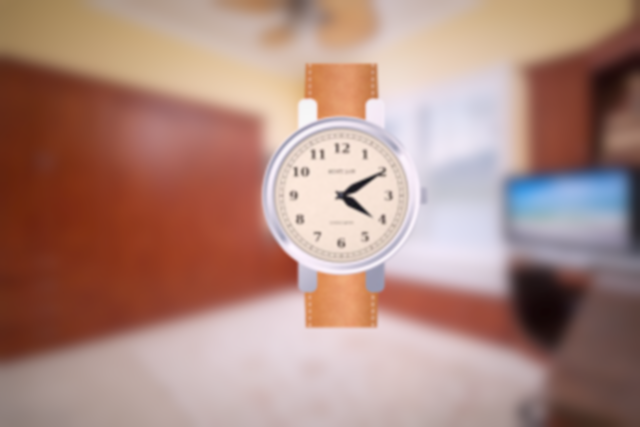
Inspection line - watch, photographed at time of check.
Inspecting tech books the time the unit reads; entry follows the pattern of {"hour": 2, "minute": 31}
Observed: {"hour": 4, "minute": 10}
